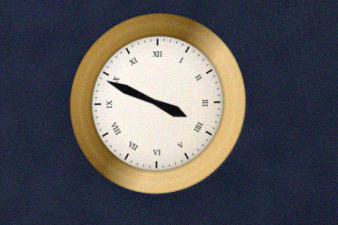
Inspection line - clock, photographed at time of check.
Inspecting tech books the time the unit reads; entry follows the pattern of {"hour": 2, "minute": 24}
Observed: {"hour": 3, "minute": 49}
